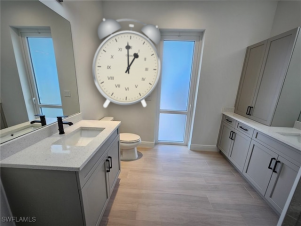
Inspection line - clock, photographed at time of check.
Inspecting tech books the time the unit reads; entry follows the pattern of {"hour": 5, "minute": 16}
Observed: {"hour": 12, "minute": 59}
